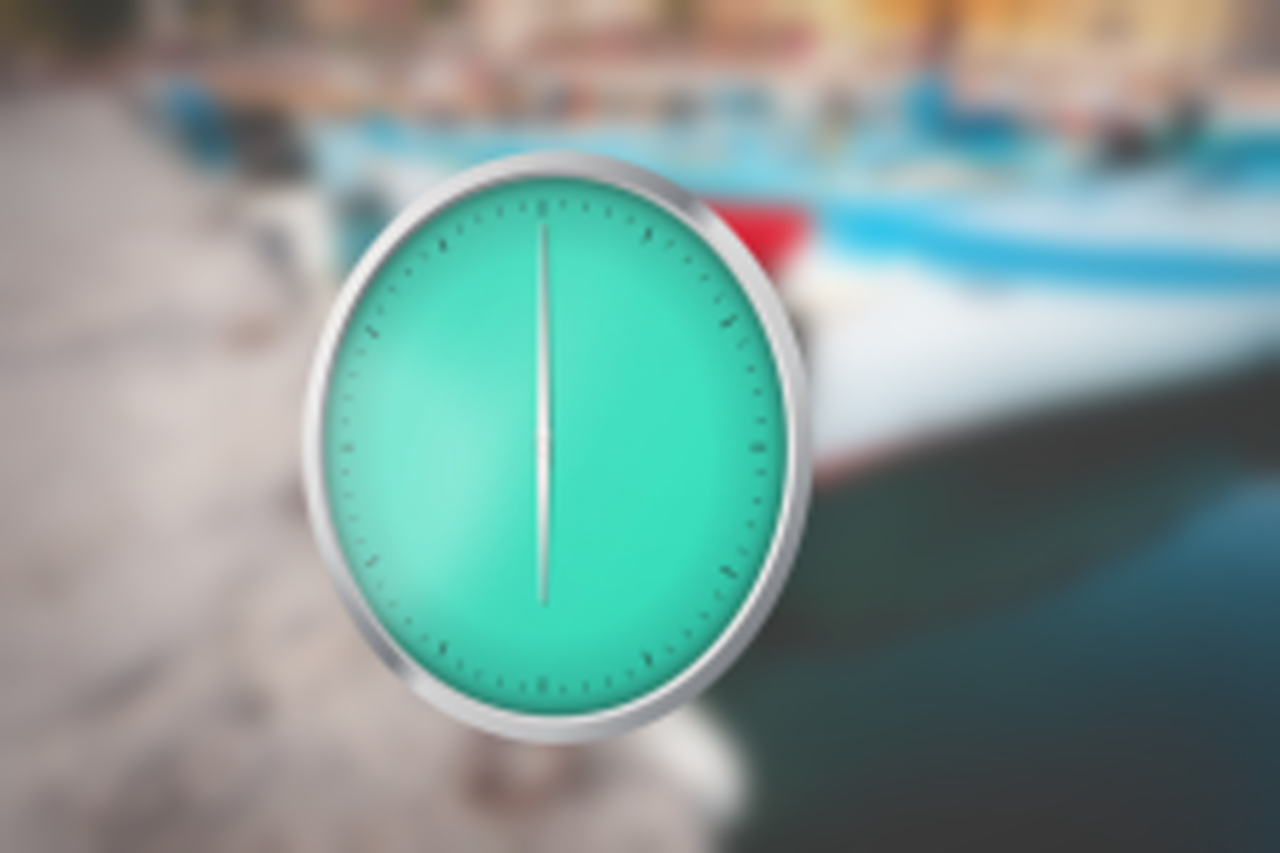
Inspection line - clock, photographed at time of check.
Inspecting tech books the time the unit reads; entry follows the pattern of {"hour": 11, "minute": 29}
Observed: {"hour": 6, "minute": 0}
